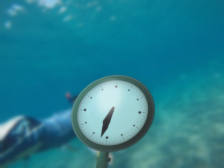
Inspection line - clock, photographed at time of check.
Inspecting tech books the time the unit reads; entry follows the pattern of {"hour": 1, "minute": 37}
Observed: {"hour": 6, "minute": 32}
